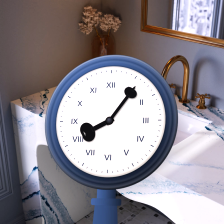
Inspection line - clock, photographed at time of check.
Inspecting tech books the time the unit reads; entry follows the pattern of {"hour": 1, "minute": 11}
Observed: {"hour": 8, "minute": 6}
